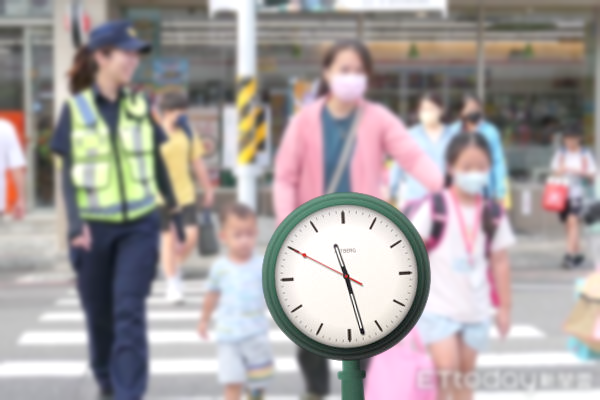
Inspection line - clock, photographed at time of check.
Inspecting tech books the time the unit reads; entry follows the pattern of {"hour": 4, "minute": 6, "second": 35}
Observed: {"hour": 11, "minute": 27, "second": 50}
